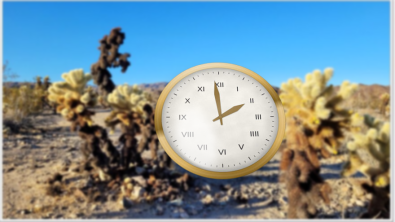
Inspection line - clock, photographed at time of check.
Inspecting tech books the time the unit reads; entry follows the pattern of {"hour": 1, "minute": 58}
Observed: {"hour": 1, "minute": 59}
